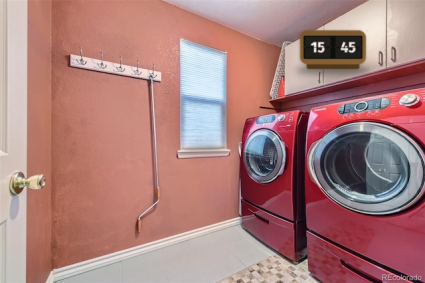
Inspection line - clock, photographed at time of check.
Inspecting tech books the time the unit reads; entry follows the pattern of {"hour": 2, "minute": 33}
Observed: {"hour": 15, "minute": 45}
